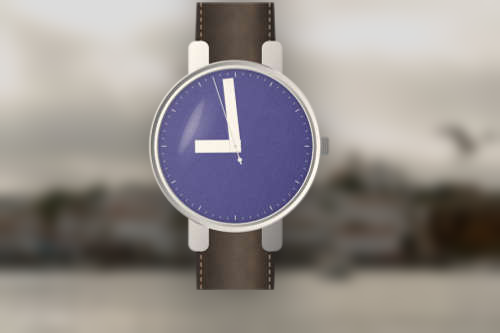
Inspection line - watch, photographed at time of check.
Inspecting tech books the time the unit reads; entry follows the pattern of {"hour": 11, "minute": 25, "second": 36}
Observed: {"hour": 8, "minute": 58, "second": 57}
